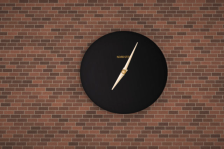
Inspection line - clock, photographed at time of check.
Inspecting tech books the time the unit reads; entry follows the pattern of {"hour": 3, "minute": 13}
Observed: {"hour": 7, "minute": 4}
